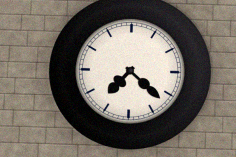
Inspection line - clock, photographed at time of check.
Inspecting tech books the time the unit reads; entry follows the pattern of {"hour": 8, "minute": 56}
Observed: {"hour": 7, "minute": 22}
